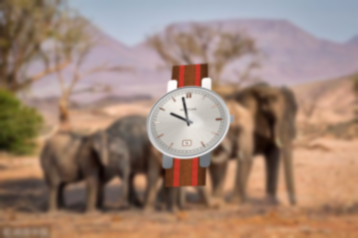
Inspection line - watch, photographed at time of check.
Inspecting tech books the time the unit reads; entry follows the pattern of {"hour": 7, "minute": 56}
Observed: {"hour": 9, "minute": 58}
